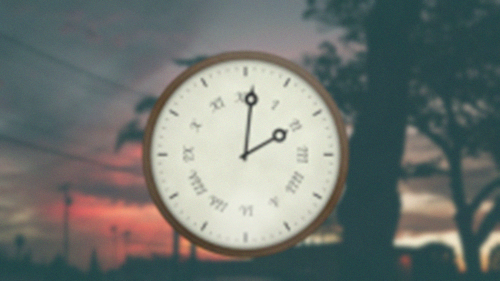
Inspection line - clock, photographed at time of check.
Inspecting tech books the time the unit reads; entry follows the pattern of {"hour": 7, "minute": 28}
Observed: {"hour": 2, "minute": 1}
